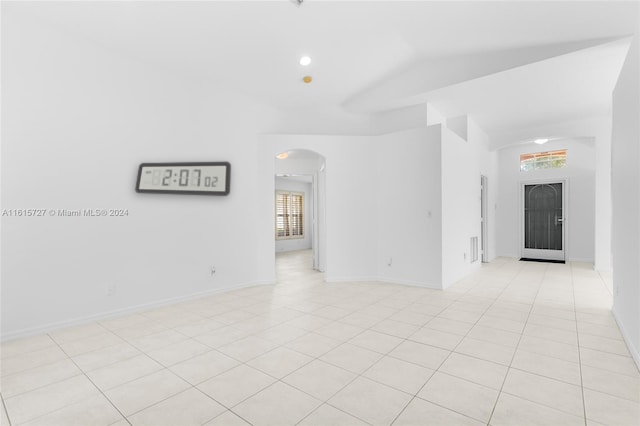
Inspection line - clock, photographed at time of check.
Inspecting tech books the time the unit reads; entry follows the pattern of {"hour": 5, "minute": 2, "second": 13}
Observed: {"hour": 2, "minute": 7, "second": 2}
